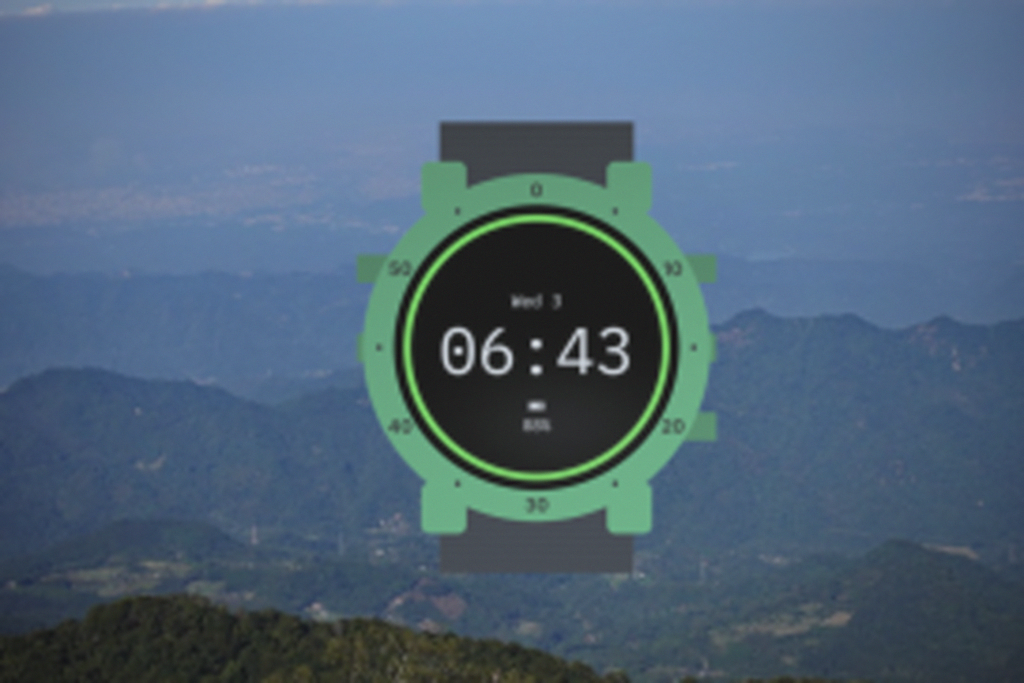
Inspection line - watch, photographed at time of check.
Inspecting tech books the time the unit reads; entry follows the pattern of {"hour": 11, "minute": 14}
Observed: {"hour": 6, "minute": 43}
